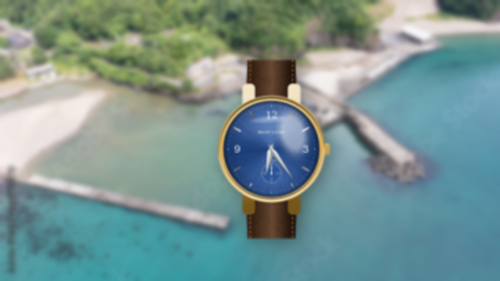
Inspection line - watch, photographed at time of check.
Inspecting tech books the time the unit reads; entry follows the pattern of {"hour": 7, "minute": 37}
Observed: {"hour": 6, "minute": 24}
